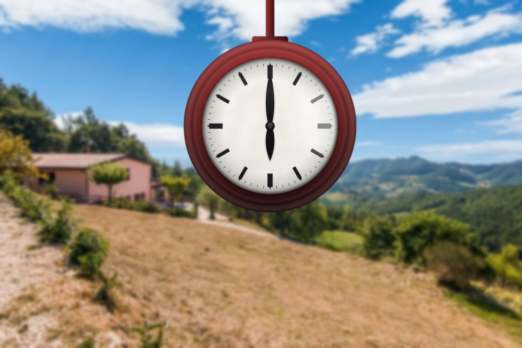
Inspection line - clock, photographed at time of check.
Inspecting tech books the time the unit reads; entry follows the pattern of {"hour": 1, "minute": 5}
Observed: {"hour": 6, "minute": 0}
